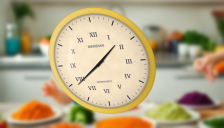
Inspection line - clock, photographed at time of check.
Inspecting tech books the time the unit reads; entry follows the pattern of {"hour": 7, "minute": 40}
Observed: {"hour": 1, "minute": 39}
